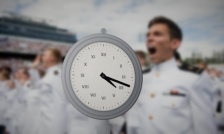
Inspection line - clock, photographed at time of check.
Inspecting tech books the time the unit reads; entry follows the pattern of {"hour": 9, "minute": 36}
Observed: {"hour": 4, "minute": 18}
